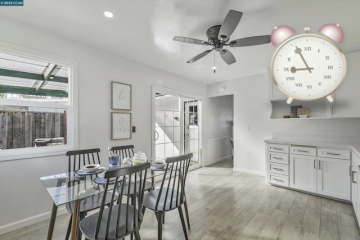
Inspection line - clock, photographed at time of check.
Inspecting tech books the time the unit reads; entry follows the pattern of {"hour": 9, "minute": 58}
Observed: {"hour": 8, "minute": 56}
